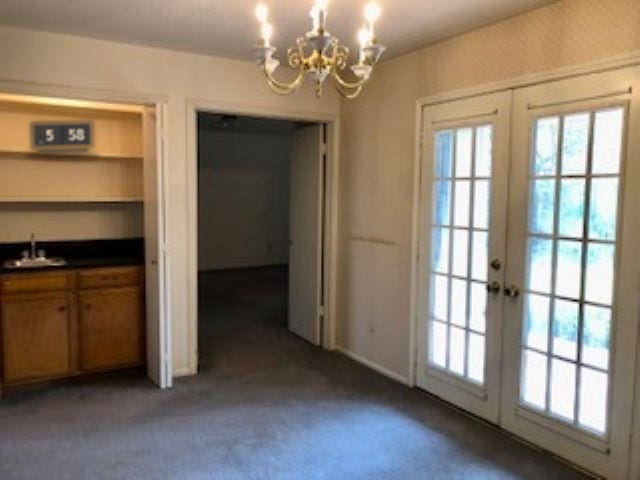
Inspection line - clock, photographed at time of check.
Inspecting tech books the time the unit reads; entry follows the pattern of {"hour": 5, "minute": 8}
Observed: {"hour": 5, "minute": 58}
